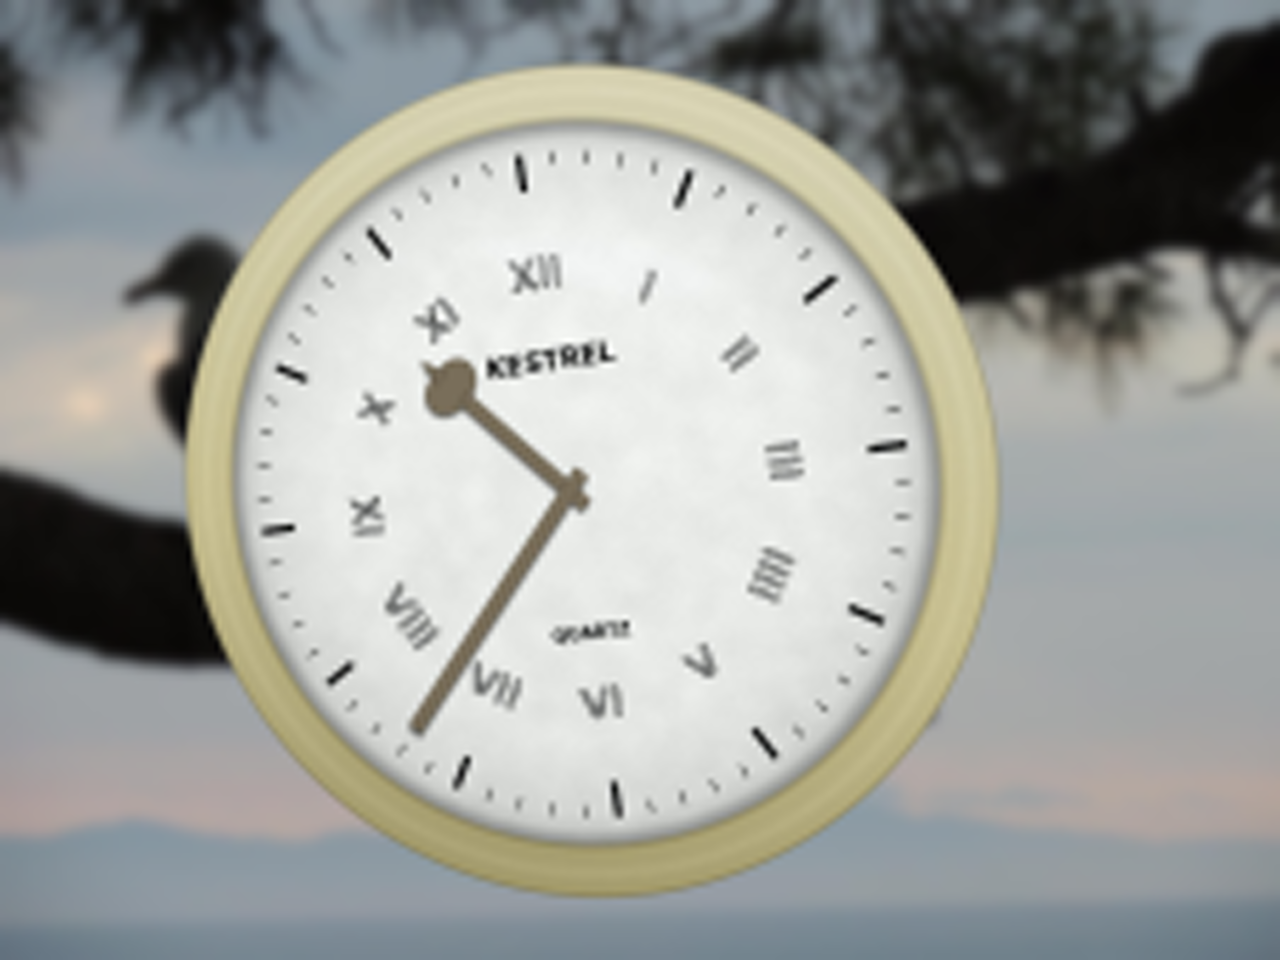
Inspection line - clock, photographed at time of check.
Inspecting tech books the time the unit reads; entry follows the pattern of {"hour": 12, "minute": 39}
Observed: {"hour": 10, "minute": 37}
